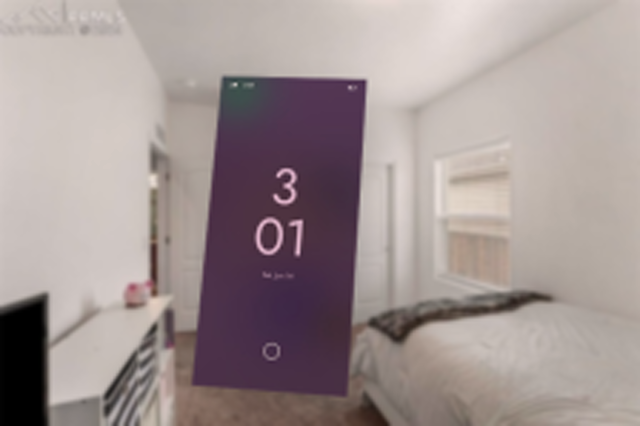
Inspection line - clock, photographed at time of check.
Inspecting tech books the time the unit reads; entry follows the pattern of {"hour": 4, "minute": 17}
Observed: {"hour": 3, "minute": 1}
